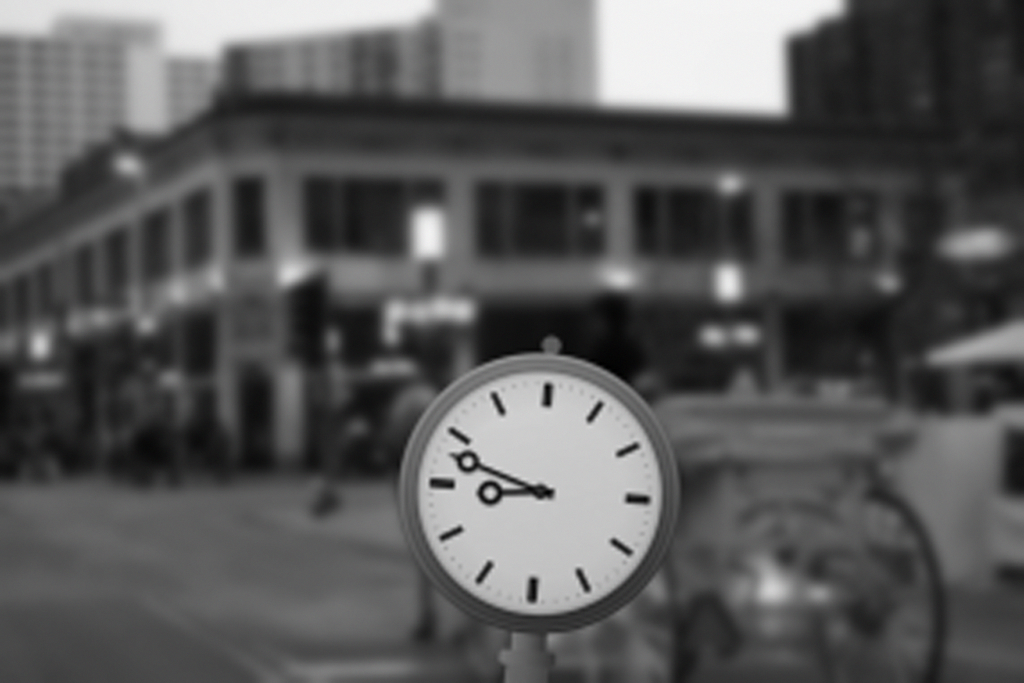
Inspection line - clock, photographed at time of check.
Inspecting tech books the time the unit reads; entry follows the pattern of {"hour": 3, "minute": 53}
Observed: {"hour": 8, "minute": 48}
